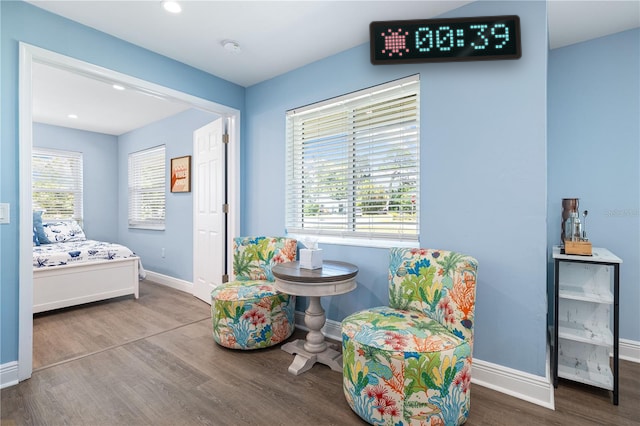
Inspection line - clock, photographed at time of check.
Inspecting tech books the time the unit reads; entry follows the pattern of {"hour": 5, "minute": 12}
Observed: {"hour": 0, "minute": 39}
